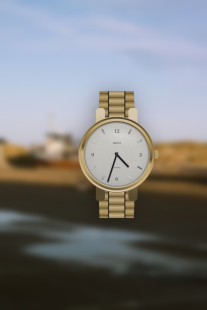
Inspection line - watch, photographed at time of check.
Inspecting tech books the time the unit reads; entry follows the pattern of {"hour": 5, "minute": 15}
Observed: {"hour": 4, "minute": 33}
